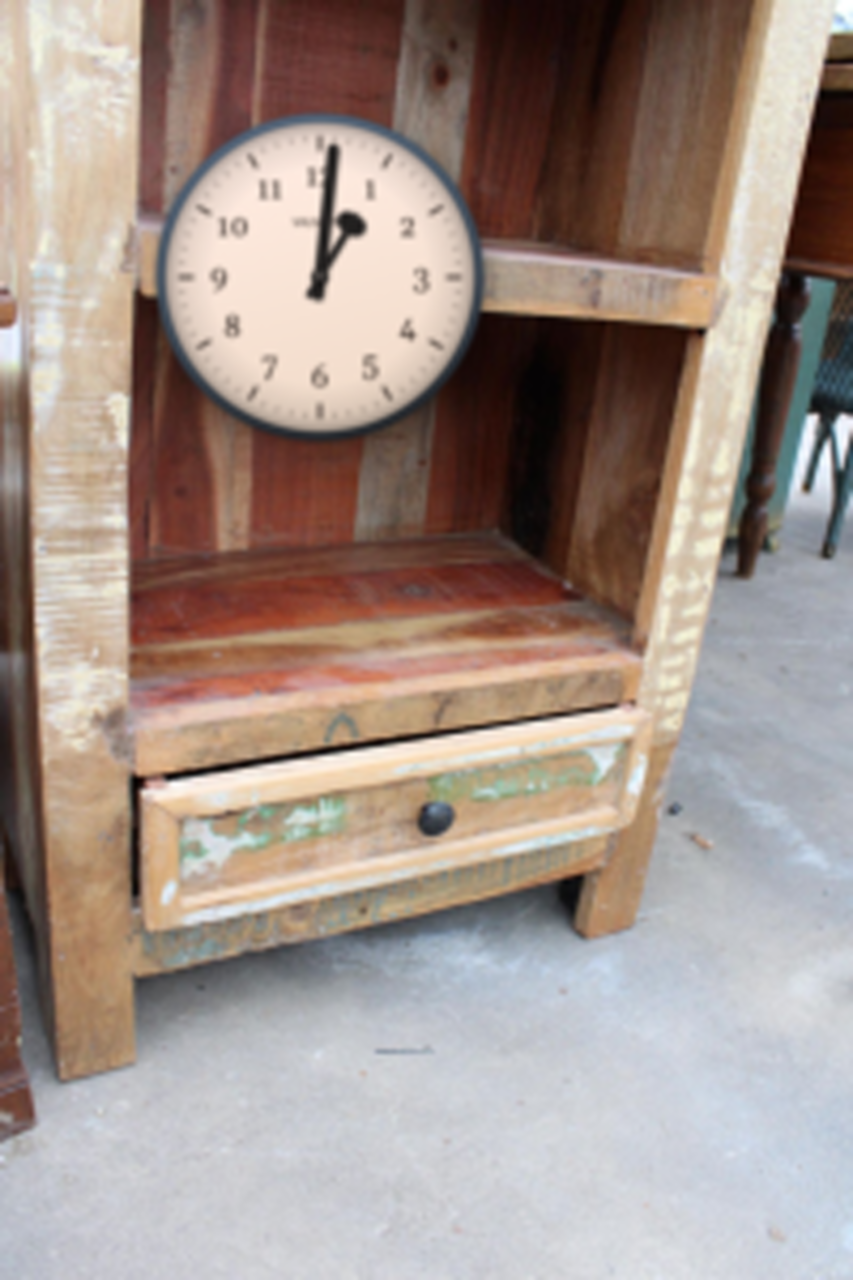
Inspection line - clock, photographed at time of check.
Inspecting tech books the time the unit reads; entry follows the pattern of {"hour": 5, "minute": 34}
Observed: {"hour": 1, "minute": 1}
